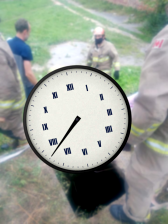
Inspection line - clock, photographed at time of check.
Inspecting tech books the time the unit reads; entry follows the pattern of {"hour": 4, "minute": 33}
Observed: {"hour": 7, "minute": 38}
